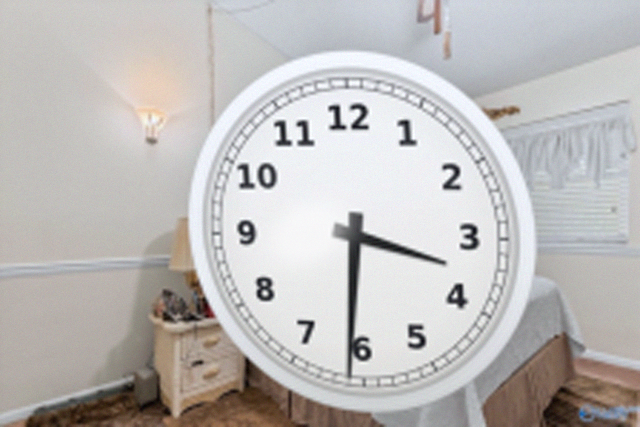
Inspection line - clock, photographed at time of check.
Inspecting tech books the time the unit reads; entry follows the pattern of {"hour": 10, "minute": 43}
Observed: {"hour": 3, "minute": 31}
